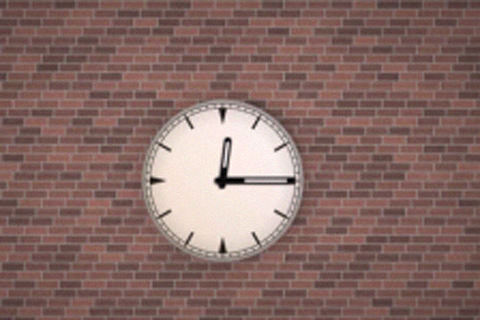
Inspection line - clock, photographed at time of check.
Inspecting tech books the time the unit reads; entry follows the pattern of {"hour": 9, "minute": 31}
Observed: {"hour": 12, "minute": 15}
